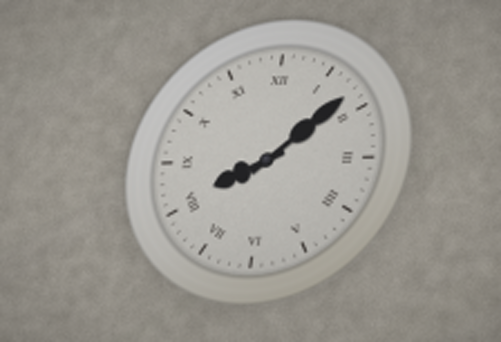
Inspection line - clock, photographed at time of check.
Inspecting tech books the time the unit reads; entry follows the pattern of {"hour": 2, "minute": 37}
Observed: {"hour": 8, "minute": 8}
